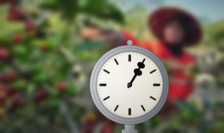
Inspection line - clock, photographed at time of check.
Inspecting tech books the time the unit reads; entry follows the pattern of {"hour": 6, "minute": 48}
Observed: {"hour": 1, "minute": 5}
